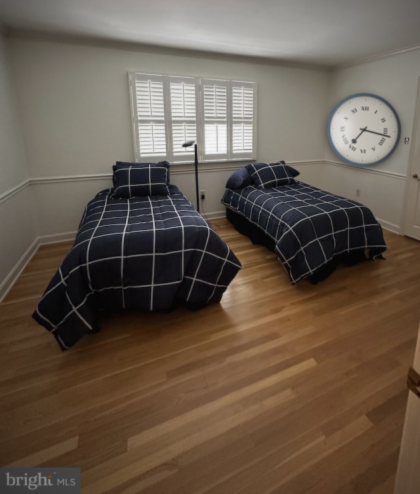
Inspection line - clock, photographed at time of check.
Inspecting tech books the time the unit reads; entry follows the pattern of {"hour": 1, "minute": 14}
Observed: {"hour": 7, "minute": 17}
